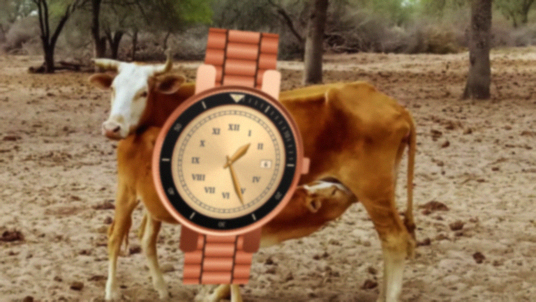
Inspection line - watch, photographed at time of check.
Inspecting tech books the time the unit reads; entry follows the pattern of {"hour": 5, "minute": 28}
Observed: {"hour": 1, "minute": 26}
